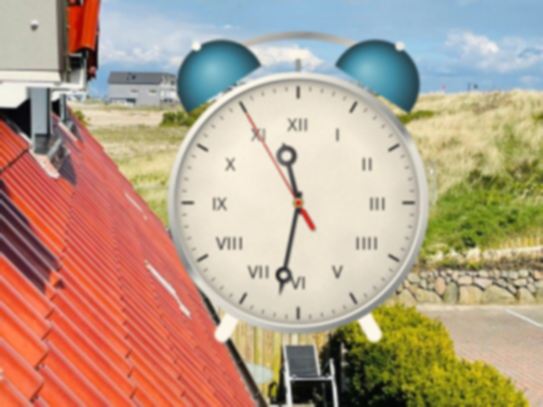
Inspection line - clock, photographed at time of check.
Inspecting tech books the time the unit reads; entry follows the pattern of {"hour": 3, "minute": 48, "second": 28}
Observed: {"hour": 11, "minute": 31, "second": 55}
